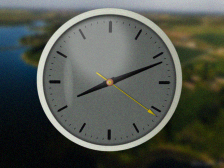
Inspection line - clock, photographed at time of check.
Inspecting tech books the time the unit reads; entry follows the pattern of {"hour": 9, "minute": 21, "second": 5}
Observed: {"hour": 8, "minute": 11, "second": 21}
